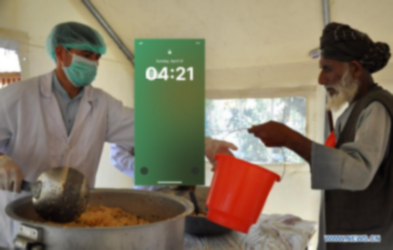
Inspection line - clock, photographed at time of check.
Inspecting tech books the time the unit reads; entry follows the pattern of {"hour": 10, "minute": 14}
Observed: {"hour": 4, "minute": 21}
